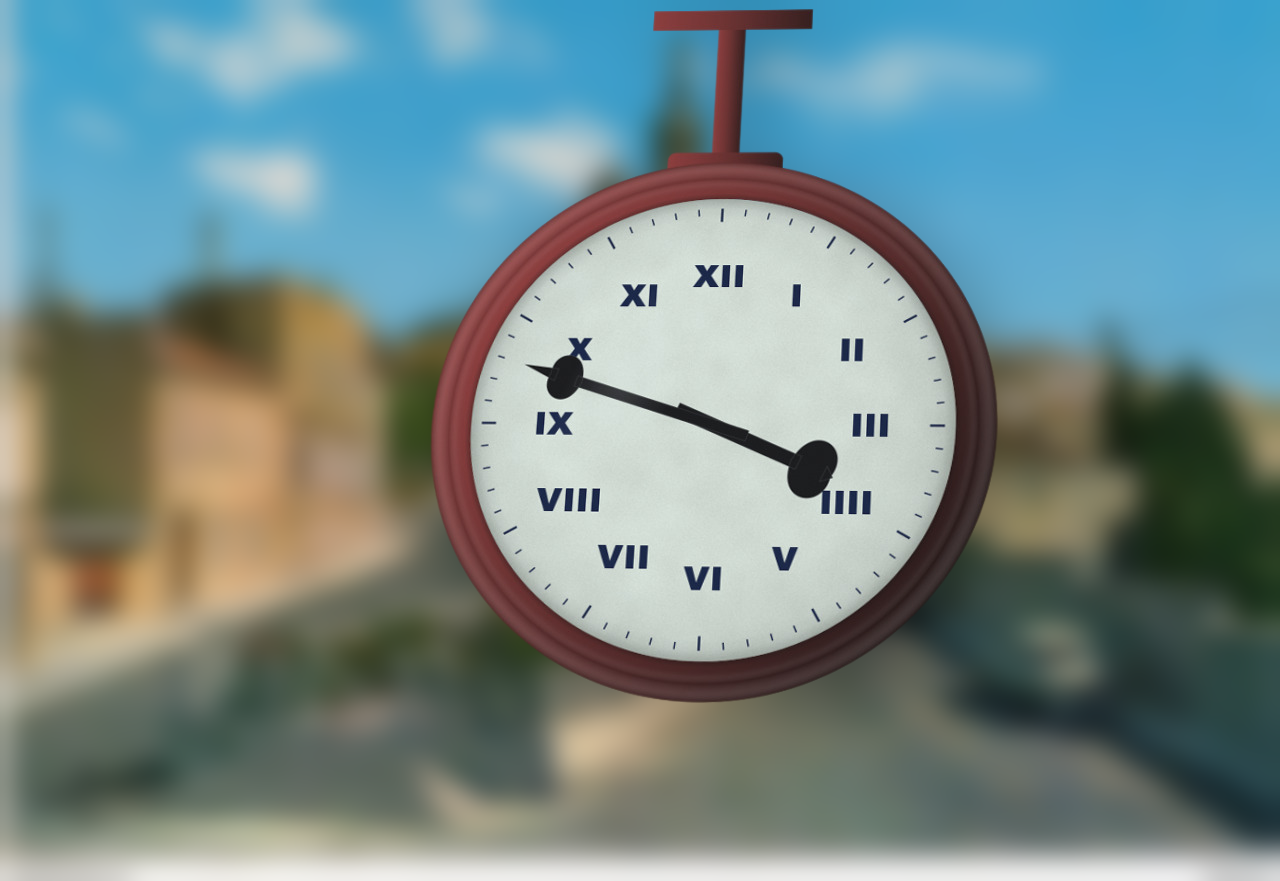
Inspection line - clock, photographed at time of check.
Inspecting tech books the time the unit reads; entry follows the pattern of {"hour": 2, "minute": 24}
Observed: {"hour": 3, "minute": 48}
